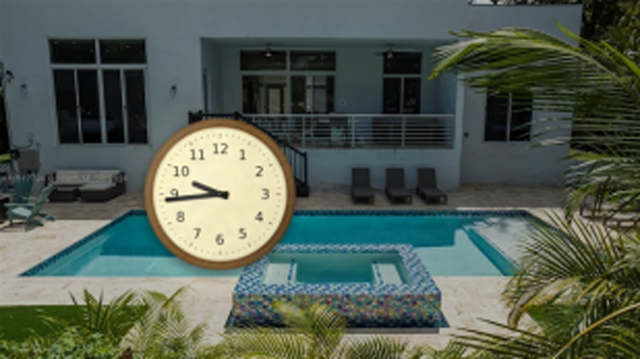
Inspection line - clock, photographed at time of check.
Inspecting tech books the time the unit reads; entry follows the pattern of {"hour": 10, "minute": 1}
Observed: {"hour": 9, "minute": 44}
